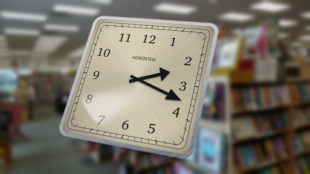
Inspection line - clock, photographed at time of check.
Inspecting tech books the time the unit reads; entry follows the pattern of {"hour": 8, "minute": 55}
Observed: {"hour": 2, "minute": 18}
